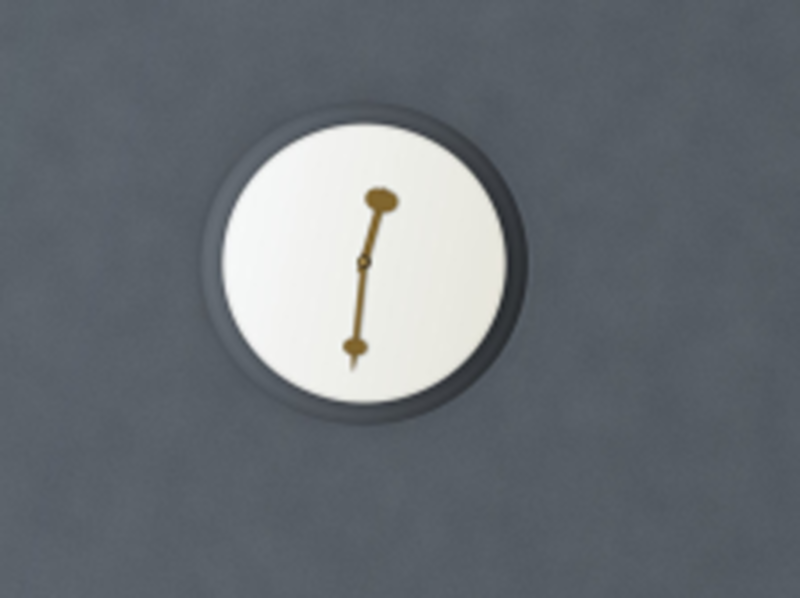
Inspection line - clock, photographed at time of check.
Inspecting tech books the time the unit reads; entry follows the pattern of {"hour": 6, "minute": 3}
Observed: {"hour": 12, "minute": 31}
